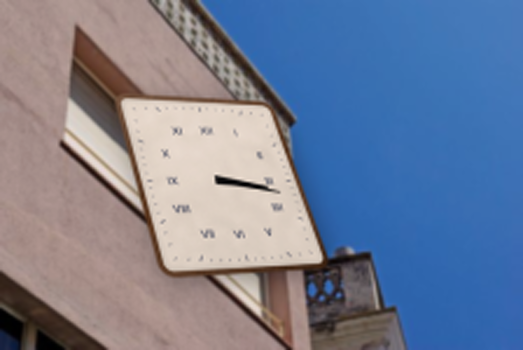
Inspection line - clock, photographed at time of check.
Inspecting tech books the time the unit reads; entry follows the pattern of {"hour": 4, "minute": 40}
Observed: {"hour": 3, "minute": 17}
